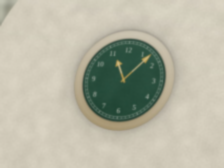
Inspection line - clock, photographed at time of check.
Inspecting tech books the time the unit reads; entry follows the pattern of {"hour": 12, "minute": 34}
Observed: {"hour": 11, "minute": 7}
